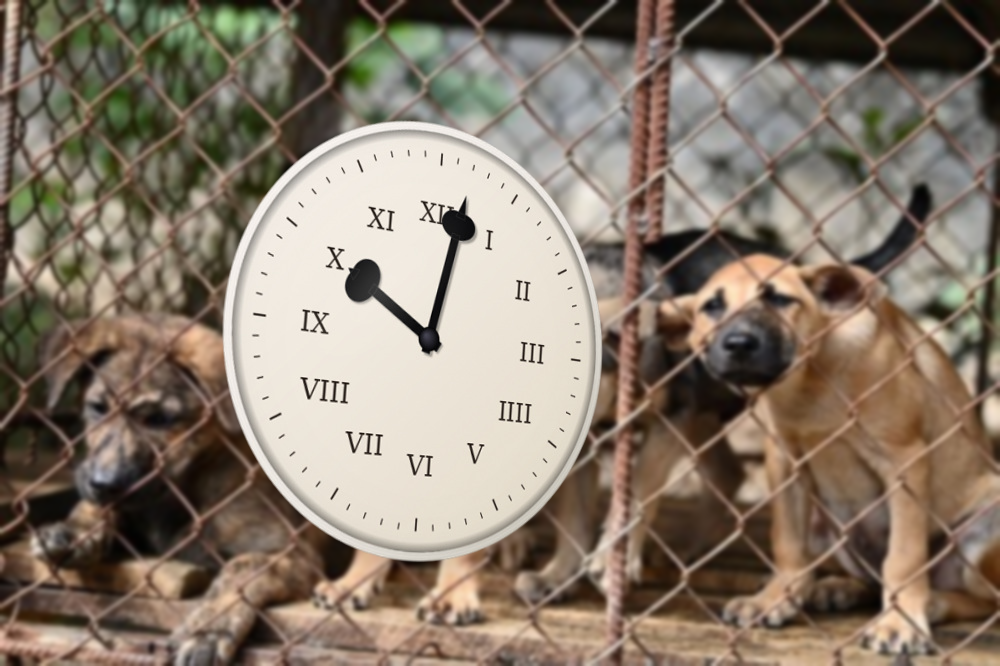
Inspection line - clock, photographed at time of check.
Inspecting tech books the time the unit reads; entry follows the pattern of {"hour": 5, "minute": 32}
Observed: {"hour": 10, "minute": 2}
